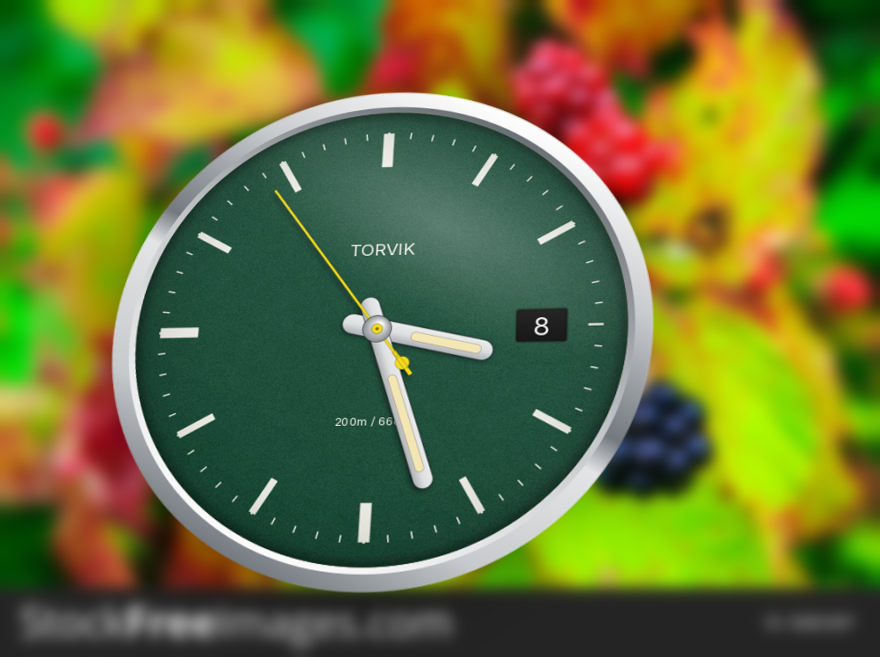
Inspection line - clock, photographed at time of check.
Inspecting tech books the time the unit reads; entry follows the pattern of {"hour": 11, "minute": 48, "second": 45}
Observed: {"hour": 3, "minute": 26, "second": 54}
